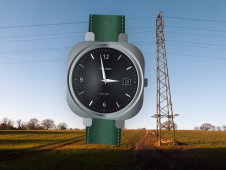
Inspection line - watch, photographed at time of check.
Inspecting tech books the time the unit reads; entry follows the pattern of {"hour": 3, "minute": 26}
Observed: {"hour": 2, "minute": 58}
